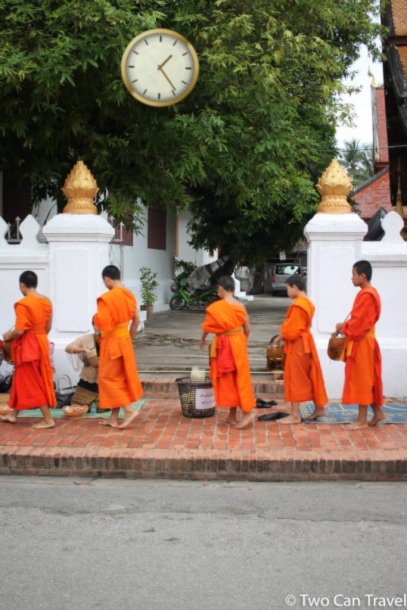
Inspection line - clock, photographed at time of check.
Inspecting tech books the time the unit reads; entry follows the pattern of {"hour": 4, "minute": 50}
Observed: {"hour": 1, "minute": 24}
